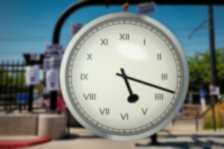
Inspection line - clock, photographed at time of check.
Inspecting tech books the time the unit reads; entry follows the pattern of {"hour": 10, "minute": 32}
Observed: {"hour": 5, "minute": 18}
